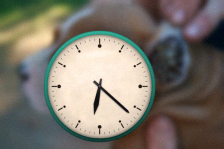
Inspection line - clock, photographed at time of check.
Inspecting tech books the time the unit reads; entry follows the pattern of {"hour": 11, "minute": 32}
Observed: {"hour": 6, "minute": 22}
